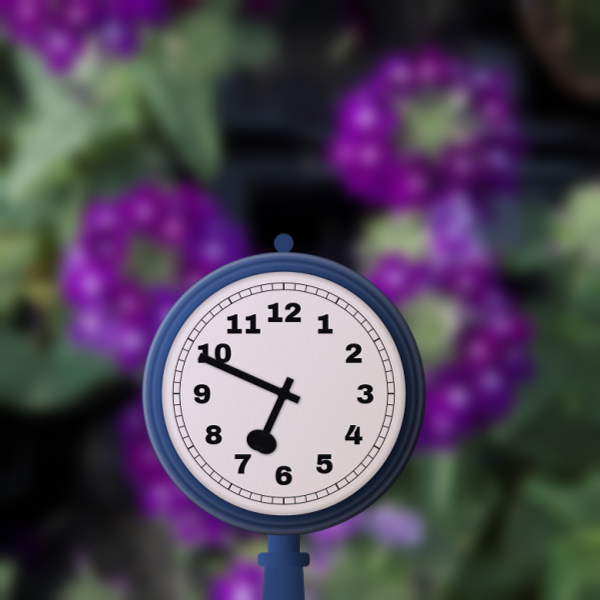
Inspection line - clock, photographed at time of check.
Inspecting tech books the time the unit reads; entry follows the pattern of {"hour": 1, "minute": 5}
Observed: {"hour": 6, "minute": 49}
